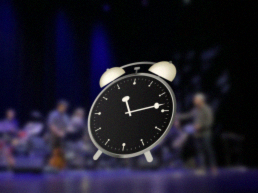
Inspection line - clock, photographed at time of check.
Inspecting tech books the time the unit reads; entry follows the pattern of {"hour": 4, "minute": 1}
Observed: {"hour": 11, "minute": 13}
